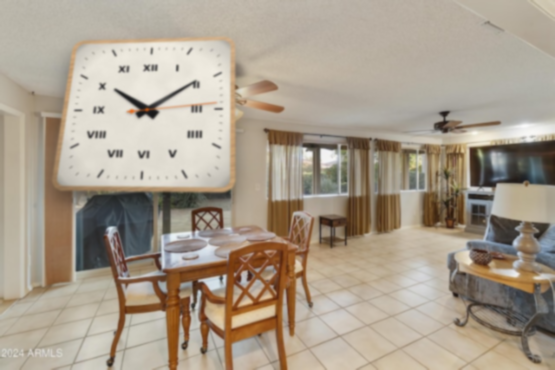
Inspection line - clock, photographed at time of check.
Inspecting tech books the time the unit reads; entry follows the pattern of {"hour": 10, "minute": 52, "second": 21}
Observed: {"hour": 10, "minute": 9, "second": 14}
